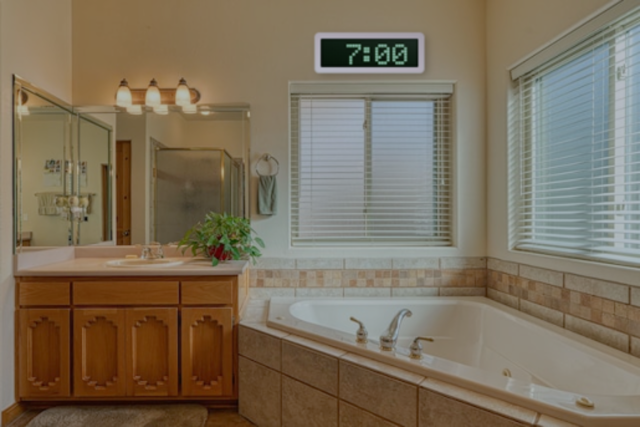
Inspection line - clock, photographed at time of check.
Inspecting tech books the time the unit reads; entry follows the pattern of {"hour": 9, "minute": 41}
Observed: {"hour": 7, "minute": 0}
